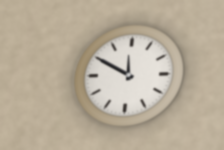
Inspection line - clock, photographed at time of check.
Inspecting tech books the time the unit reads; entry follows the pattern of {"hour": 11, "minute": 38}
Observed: {"hour": 11, "minute": 50}
